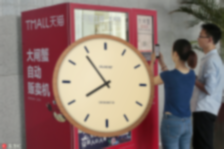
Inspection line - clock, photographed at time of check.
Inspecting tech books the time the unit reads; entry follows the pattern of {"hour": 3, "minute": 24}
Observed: {"hour": 7, "minute": 54}
